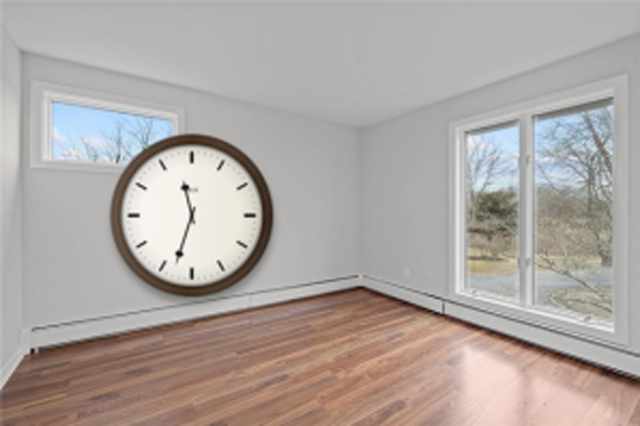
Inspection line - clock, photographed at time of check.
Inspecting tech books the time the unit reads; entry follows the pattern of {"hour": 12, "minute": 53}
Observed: {"hour": 11, "minute": 33}
